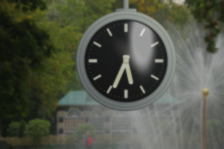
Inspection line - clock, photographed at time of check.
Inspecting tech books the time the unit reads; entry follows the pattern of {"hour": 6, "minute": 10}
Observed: {"hour": 5, "minute": 34}
